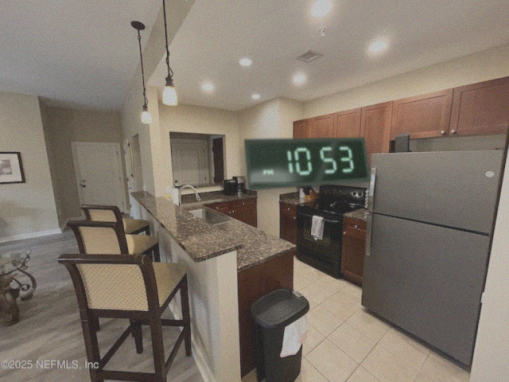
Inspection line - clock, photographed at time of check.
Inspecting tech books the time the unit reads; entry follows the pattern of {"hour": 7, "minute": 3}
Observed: {"hour": 10, "minute": 53}
